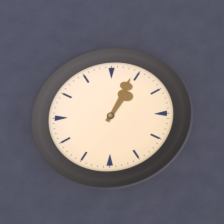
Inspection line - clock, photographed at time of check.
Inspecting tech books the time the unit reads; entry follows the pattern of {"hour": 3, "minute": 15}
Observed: {"hour": 1, "minute": 4}
